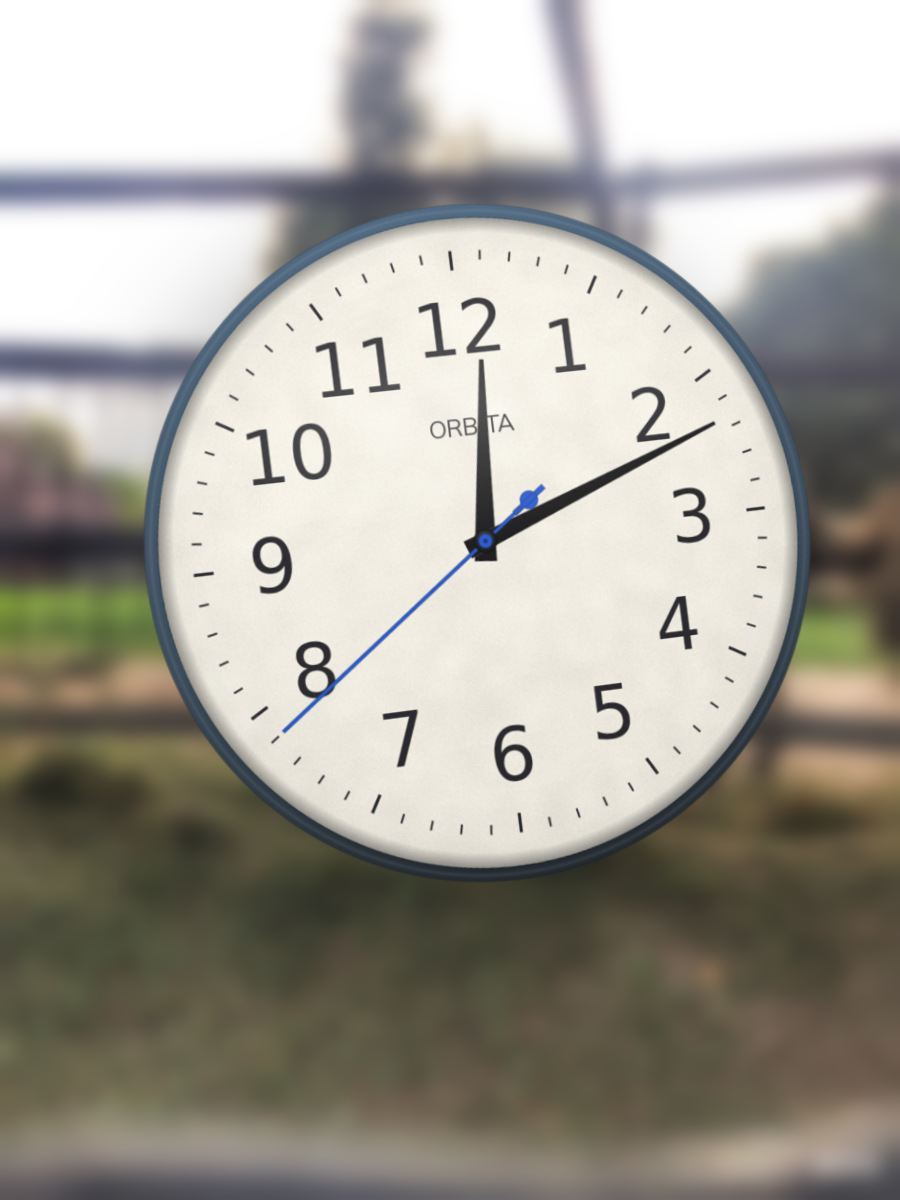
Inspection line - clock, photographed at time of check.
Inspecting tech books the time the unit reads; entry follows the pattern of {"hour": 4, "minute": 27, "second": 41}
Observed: {"hour": 12, "minute": 11, "second": 39}
